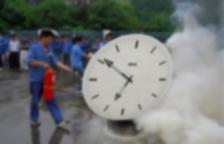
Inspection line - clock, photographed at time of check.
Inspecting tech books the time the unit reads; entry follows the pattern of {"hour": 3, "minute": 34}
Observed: {"hour": 6, "minute": 51}
